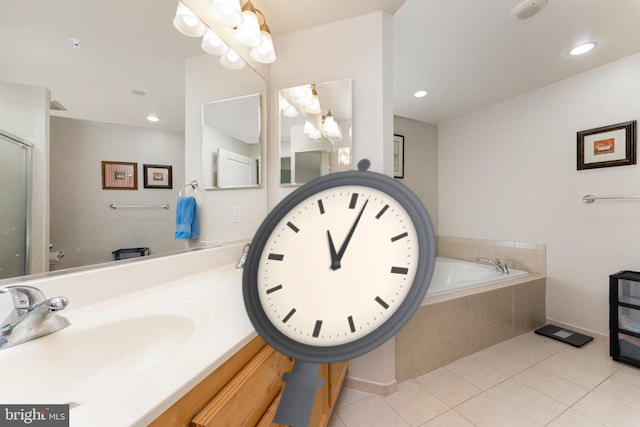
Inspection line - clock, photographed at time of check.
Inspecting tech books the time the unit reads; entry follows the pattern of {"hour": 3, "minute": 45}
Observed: {"hour": 11, "minute": 2}
